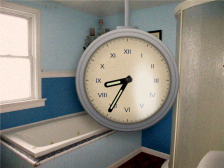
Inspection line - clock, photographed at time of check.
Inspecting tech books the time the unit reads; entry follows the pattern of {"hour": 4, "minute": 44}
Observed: {"hour": 8, "minute": 35}
